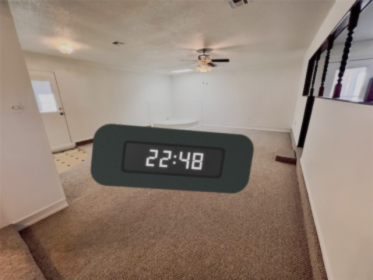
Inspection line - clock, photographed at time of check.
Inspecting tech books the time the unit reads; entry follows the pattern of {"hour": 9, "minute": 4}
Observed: {"hour": 22, "minute": 48}
